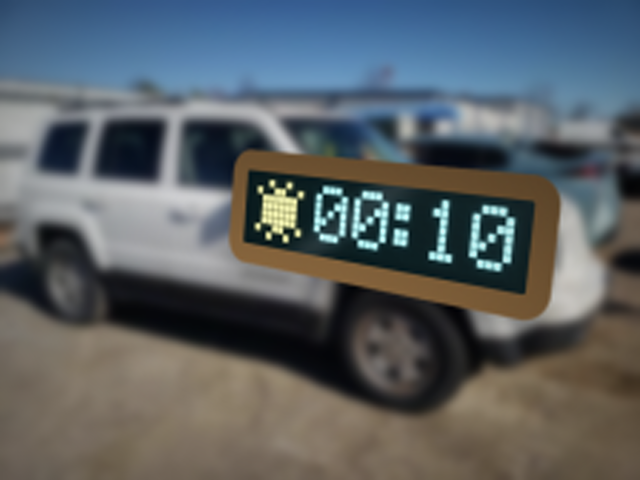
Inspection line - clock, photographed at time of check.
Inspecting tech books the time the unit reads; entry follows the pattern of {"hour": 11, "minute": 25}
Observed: {"hour": 0, "minute": 10}
